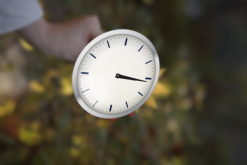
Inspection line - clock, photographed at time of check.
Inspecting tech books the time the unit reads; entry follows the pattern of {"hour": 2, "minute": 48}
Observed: {"hour": 3, "minute": 16}
